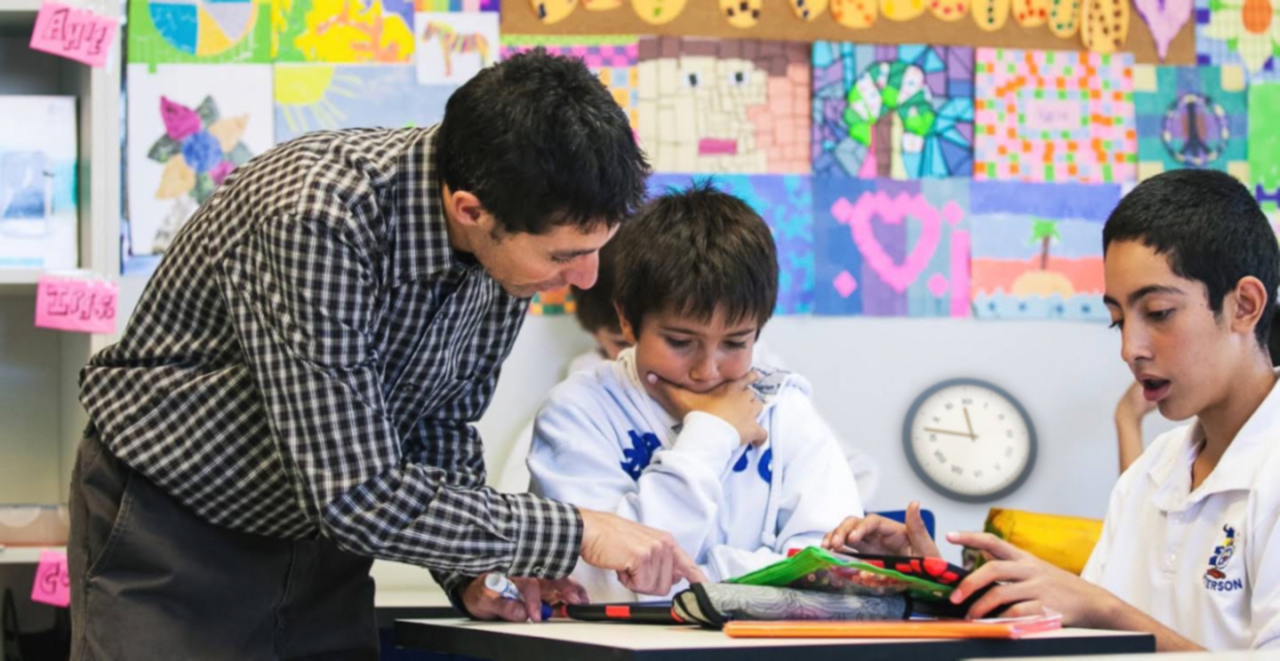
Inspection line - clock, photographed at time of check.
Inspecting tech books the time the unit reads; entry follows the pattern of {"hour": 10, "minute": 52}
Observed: {"hour": 11, "minute": 47}
